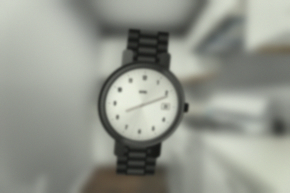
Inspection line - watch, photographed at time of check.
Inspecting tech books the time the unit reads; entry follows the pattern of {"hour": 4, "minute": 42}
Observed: {"hour": 8, "minute": 11}
